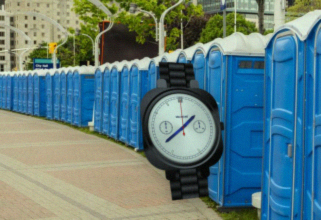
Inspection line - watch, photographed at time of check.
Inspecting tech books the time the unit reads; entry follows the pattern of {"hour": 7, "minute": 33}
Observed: {"hour": 1, "minute": 39}
